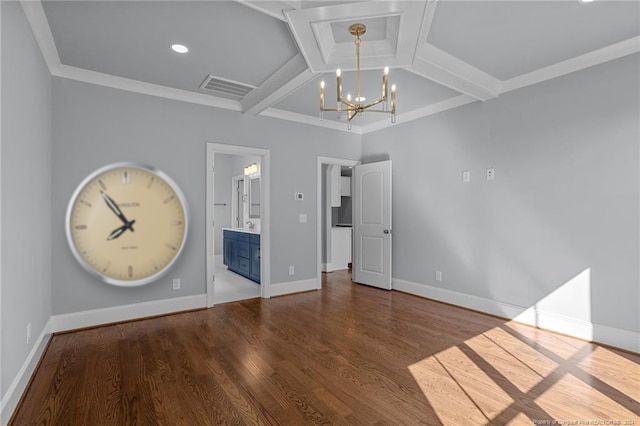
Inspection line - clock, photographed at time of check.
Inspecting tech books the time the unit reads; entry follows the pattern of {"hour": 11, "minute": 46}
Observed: {"hour": 7, "minute": 54}
